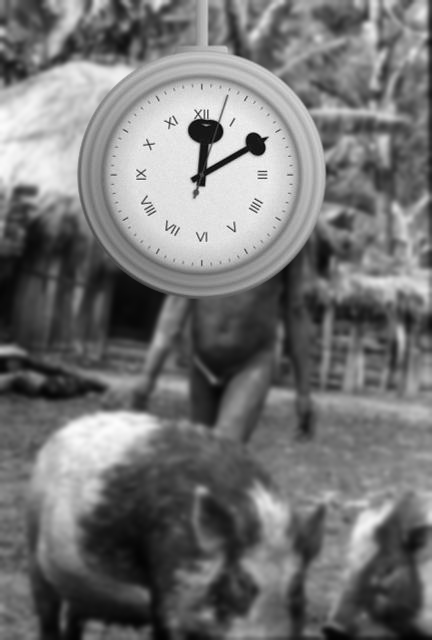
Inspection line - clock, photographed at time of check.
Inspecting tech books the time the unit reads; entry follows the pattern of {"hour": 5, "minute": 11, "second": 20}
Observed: {"hour": 12, "minute": 10, "second": 3}
